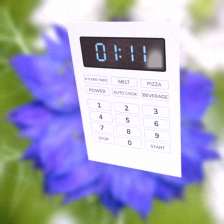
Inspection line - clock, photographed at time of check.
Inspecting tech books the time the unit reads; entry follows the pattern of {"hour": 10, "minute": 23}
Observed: {"hour": 1, "minute": 11}
